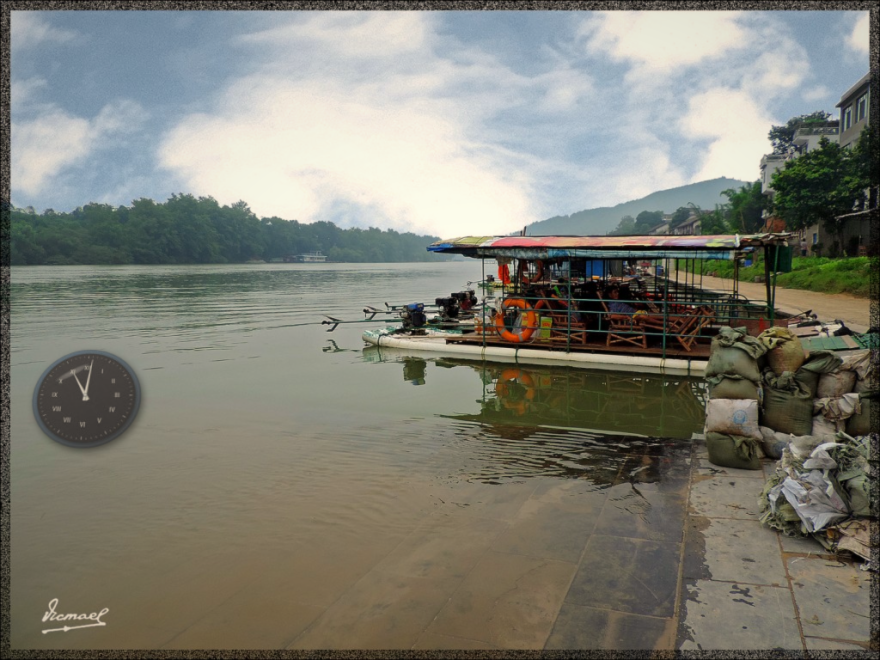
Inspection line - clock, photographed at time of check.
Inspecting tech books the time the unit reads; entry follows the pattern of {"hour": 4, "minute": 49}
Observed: {"hour": 11, "minute": 1}
